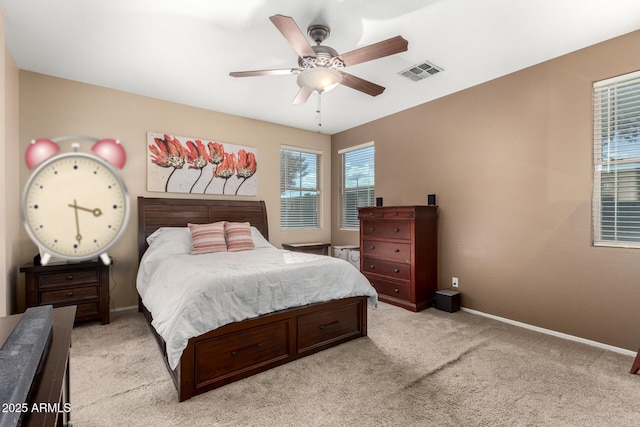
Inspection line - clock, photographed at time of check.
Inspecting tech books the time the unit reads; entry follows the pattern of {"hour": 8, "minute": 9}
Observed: {"hour": 3, "minute": 29}
